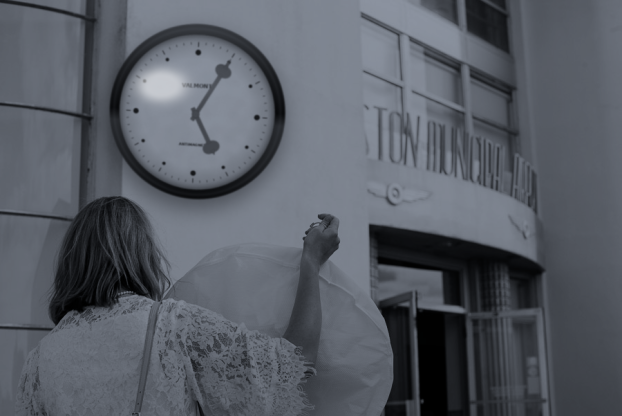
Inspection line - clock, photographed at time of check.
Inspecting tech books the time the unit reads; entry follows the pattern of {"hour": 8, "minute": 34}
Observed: {"hour": 5, "minute": 5}
